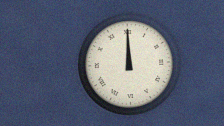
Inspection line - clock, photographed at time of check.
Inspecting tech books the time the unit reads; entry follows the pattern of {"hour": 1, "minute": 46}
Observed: {"hour": 12, "minute": 0}
